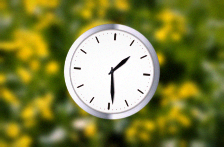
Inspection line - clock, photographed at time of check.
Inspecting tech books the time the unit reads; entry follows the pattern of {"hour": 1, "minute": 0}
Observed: {"hour": 1, "minute": 29}
